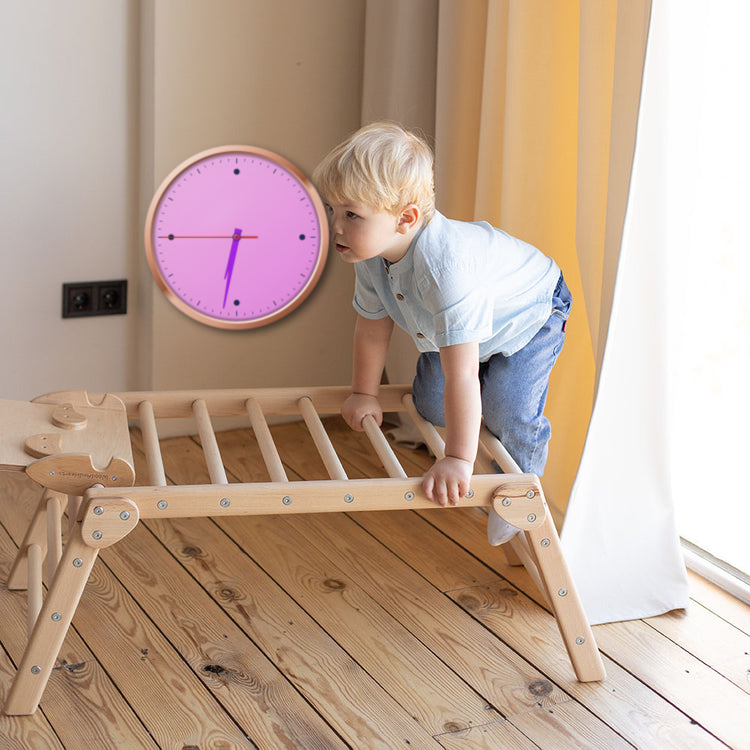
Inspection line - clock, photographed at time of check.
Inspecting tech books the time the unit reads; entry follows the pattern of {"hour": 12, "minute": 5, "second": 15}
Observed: {"hour": 6, "minute": 31, "second": 45}
